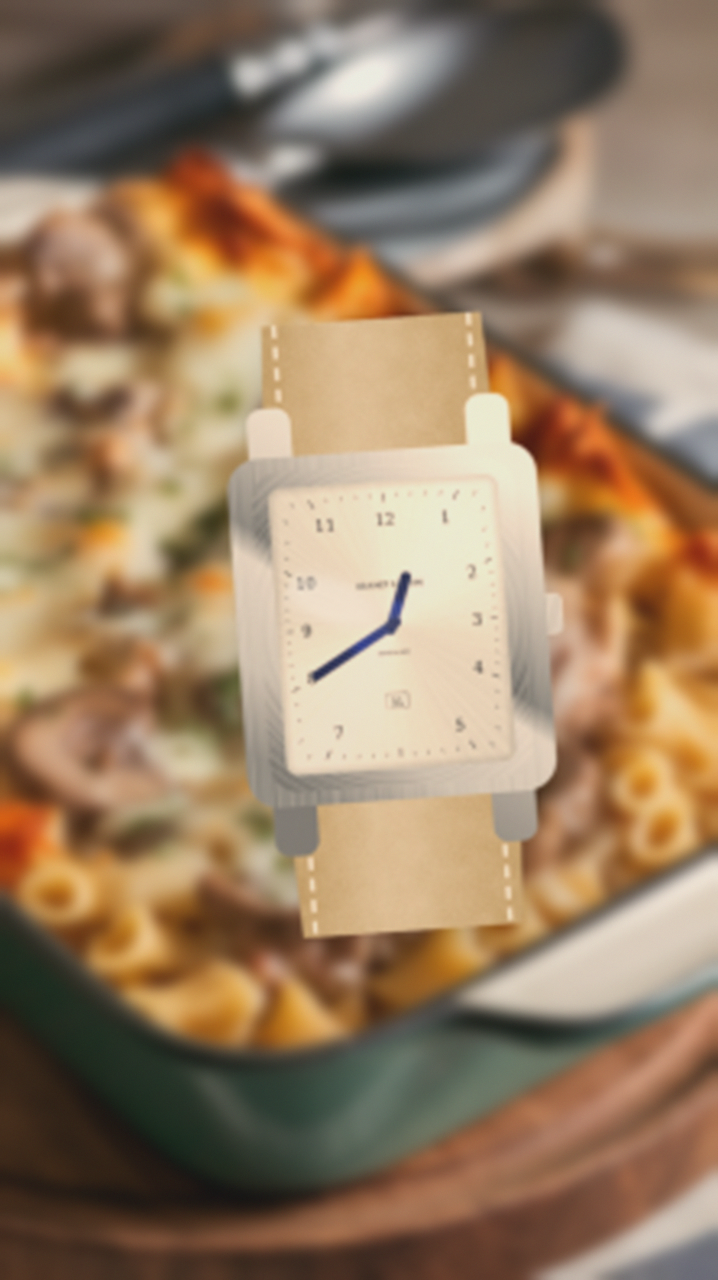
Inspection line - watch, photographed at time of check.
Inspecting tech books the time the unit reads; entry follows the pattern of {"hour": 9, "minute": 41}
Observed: {"hour": 12, "minute": 40}
